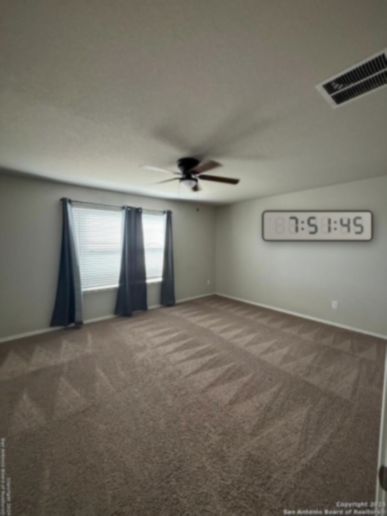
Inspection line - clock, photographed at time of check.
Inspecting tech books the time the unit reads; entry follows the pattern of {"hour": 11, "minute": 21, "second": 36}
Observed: {"hour": 7, "minute": 51, "second": 45}
